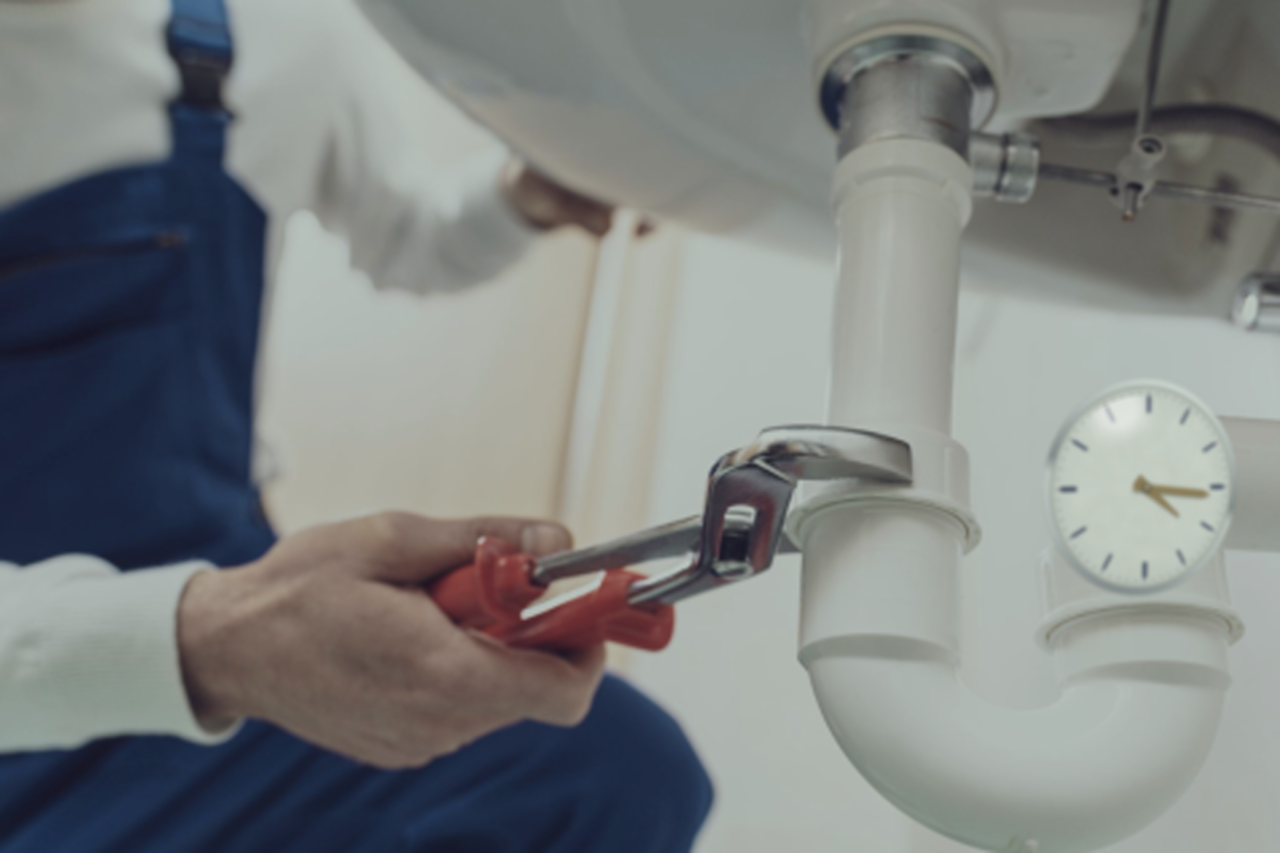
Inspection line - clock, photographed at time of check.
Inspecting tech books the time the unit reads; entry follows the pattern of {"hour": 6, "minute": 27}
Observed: {"hour": 4, "minute": 16}
